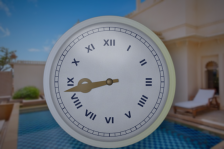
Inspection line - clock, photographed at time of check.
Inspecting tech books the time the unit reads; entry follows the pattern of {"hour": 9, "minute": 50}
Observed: {"hour": 8, "minute": 43}
